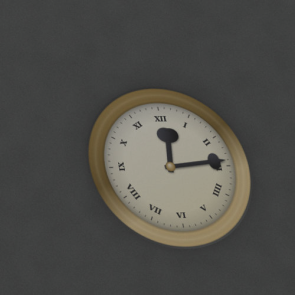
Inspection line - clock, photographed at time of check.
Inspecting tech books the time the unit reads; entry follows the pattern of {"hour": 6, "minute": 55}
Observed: {"hour": 12, "minute": 14}
